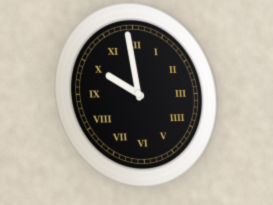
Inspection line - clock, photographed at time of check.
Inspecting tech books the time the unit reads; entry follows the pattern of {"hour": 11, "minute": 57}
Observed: {"hour": 9, "minute": 59}
